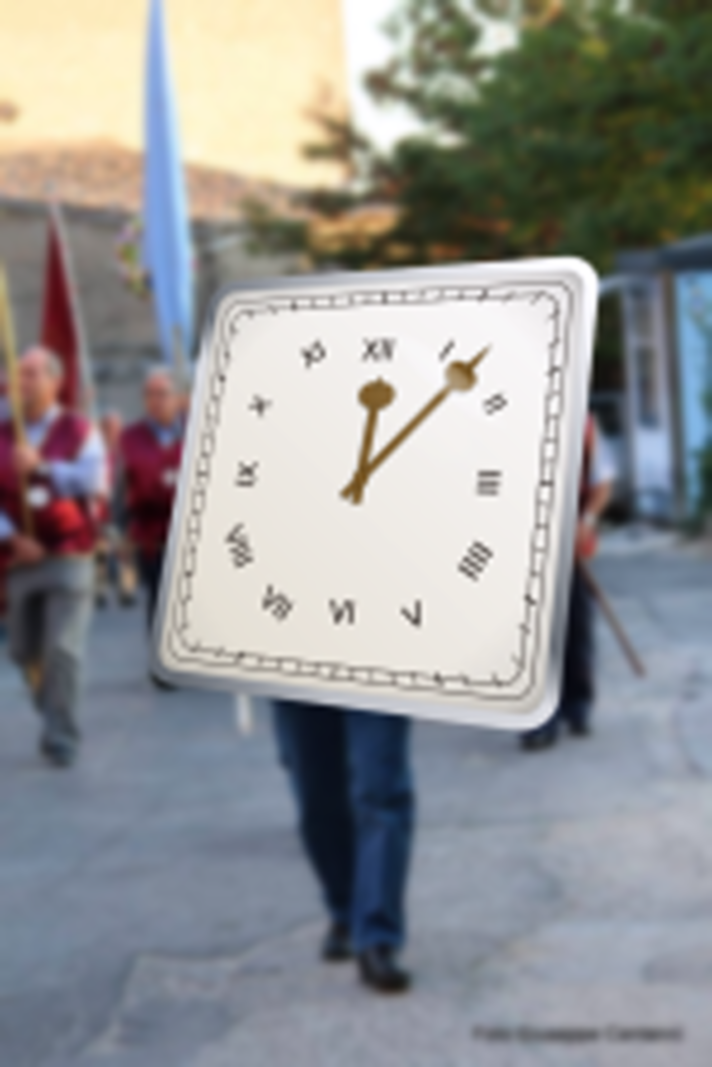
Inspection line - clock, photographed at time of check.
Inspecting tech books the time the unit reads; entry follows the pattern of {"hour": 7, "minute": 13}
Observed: {"hour": 12, "minute": 7}
